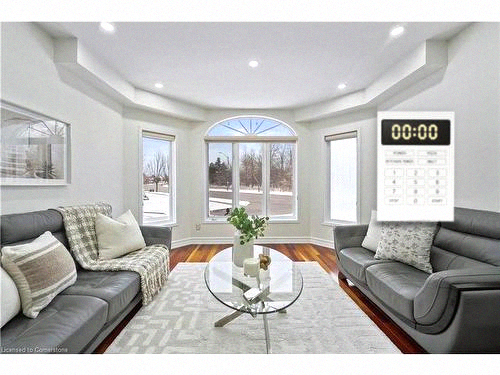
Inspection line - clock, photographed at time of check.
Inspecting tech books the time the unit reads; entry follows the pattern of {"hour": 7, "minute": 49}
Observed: {"hour": 0, "minute": 0}
